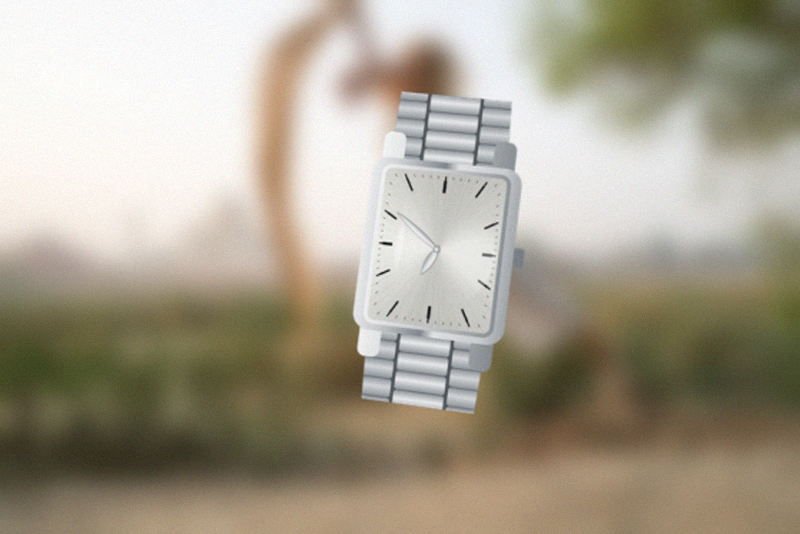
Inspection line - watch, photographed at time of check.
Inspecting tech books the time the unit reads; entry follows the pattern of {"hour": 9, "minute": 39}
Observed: {"hour": 6, "minute": 51}
